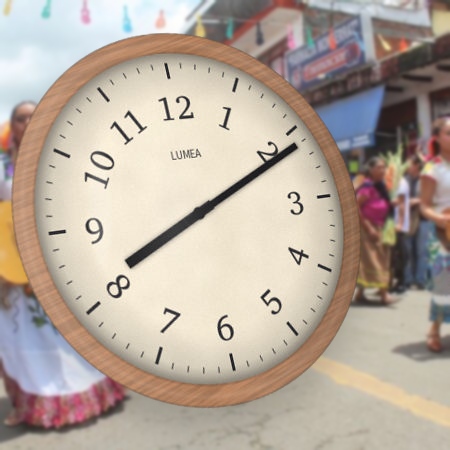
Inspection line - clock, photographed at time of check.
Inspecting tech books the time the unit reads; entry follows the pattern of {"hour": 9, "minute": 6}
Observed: {"hour": 8, "minute": 11}
